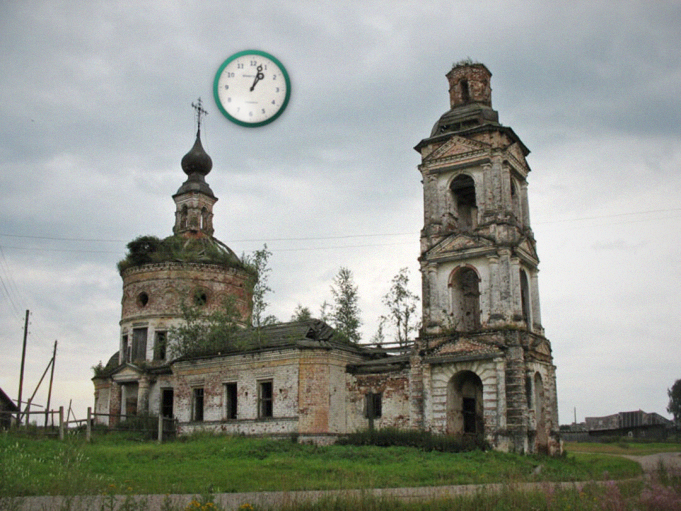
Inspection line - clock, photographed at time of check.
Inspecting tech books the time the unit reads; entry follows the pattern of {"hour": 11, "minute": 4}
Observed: {"hour": 1, "minute": 3}
